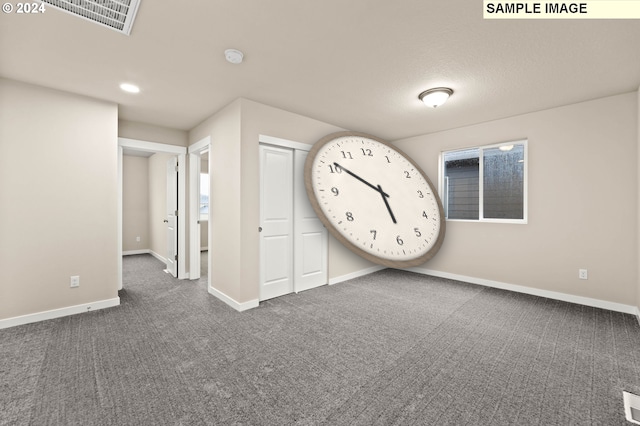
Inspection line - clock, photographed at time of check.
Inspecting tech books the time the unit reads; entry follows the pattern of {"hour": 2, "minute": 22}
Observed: {"hour": 5, "minute": 51}
